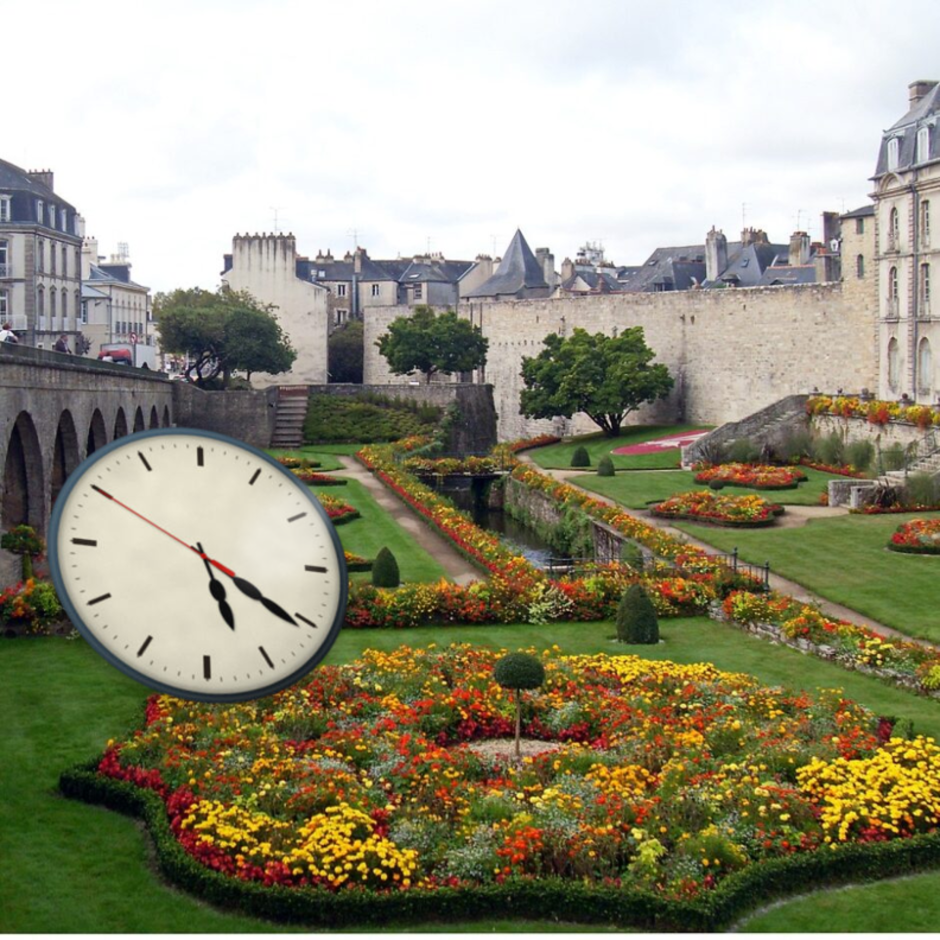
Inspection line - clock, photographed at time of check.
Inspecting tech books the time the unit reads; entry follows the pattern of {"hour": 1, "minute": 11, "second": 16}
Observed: {"hour": 5, "minute": 20, "second": 50}
